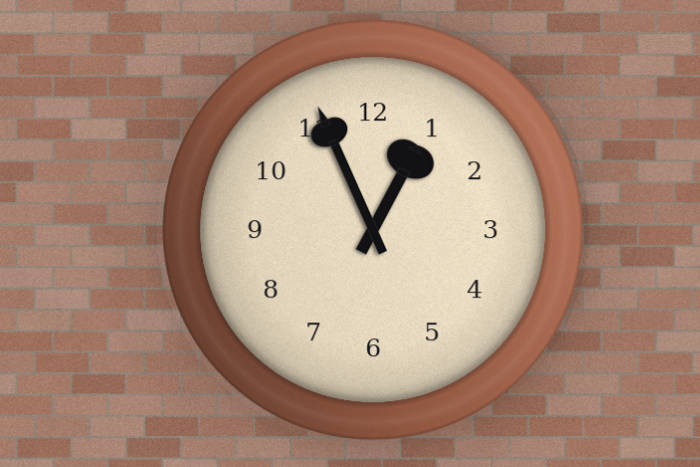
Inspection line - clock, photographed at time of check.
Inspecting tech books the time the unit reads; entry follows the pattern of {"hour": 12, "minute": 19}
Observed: {"hour": 12, "minute": 56}
